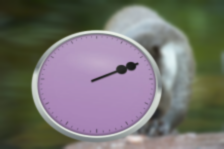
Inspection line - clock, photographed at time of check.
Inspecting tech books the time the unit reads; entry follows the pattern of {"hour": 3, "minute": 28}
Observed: {"hour": 2, "minute": 11}
